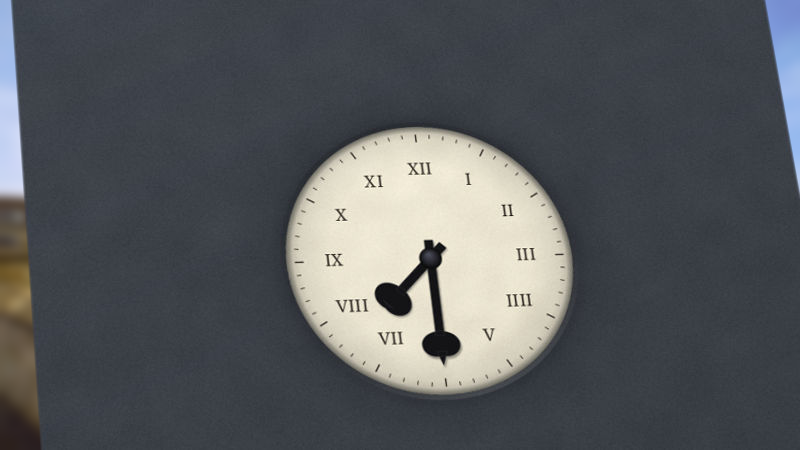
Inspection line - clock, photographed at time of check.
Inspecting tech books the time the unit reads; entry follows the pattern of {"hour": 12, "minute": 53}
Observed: {"hour": 7, "minute": 30}
